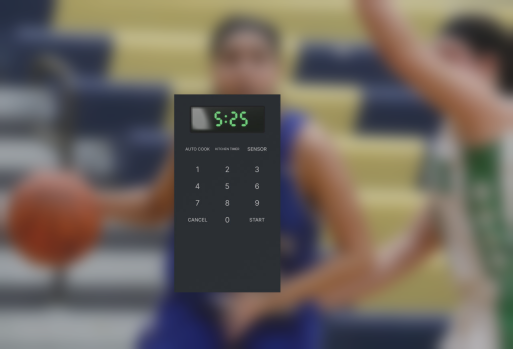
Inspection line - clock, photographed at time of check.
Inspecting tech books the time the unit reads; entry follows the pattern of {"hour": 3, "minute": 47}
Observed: {"hour": 5, "minute": 25}
